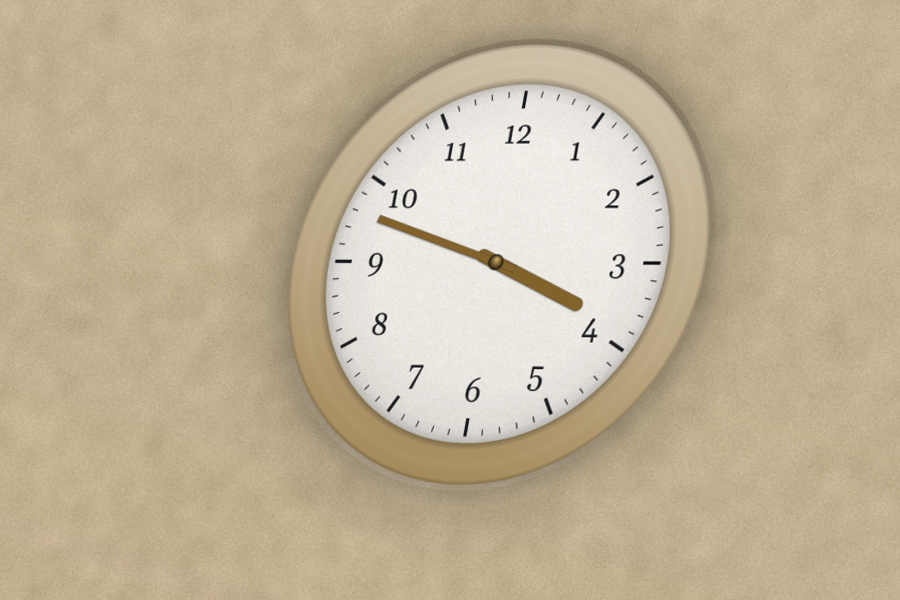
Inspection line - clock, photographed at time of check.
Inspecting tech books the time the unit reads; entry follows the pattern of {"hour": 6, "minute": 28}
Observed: {"hour": 3, "minute": 48}
